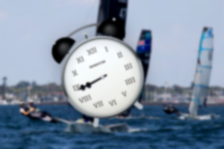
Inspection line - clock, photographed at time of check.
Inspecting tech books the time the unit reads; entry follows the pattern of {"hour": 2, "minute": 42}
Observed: {"hour": 8, "minute": 44}
